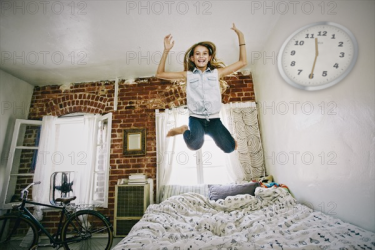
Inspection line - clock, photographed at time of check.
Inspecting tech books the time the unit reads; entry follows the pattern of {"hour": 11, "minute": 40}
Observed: {"hour": 11, "minute": 30}
